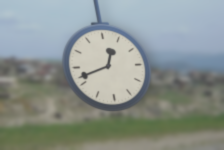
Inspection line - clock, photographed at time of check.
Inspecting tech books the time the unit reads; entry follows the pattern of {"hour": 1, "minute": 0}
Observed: {"hour": 12, "minute": 42}
